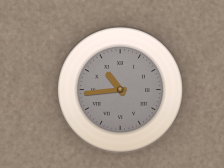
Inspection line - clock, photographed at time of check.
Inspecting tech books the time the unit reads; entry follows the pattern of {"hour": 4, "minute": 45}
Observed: {"hour": 10, "minute": 44}
